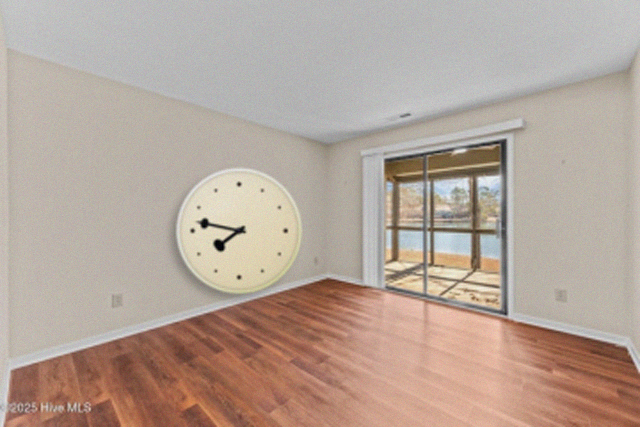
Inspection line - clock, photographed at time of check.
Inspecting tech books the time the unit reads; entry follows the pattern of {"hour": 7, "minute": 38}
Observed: {"hour": 7, "minute": 47}
